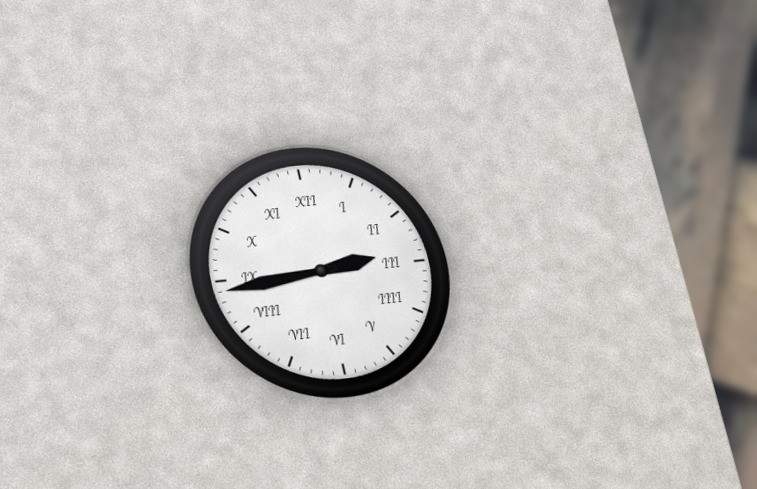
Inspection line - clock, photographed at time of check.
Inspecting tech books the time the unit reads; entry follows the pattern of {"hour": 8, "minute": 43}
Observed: {"hour": 2, "minute": 44}
